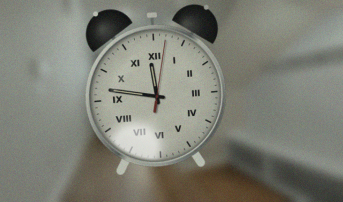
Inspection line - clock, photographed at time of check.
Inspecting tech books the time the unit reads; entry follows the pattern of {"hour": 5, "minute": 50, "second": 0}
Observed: {"hour": 11, "minute": 47, "second": 2}
